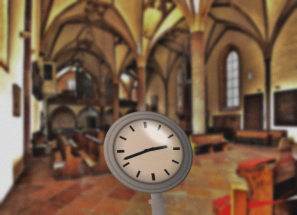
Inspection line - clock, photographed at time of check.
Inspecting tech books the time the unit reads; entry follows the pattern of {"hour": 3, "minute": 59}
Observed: {"hour": 2, "minute": 42}
